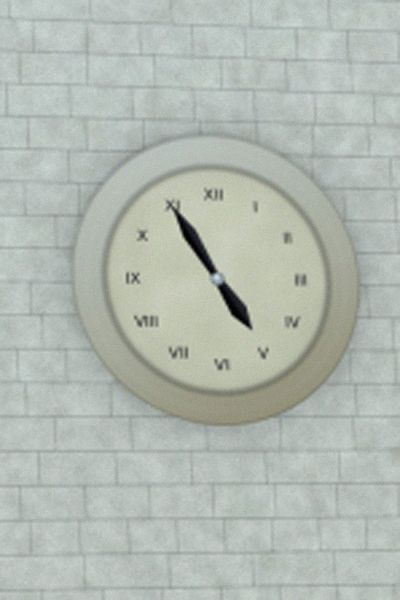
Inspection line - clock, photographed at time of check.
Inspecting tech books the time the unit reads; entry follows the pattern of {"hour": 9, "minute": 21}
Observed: {"hour": 4, "minute": 55}
